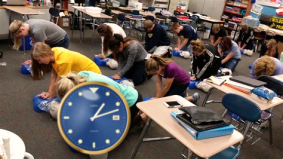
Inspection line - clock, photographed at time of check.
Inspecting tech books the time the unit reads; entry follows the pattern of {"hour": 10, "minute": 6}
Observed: {"hour": 1, "minute": 12}
